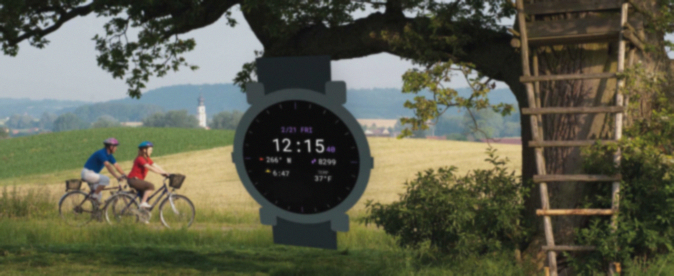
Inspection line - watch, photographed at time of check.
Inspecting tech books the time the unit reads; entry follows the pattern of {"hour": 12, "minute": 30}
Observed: {"hour": 12, "minute": 15}
